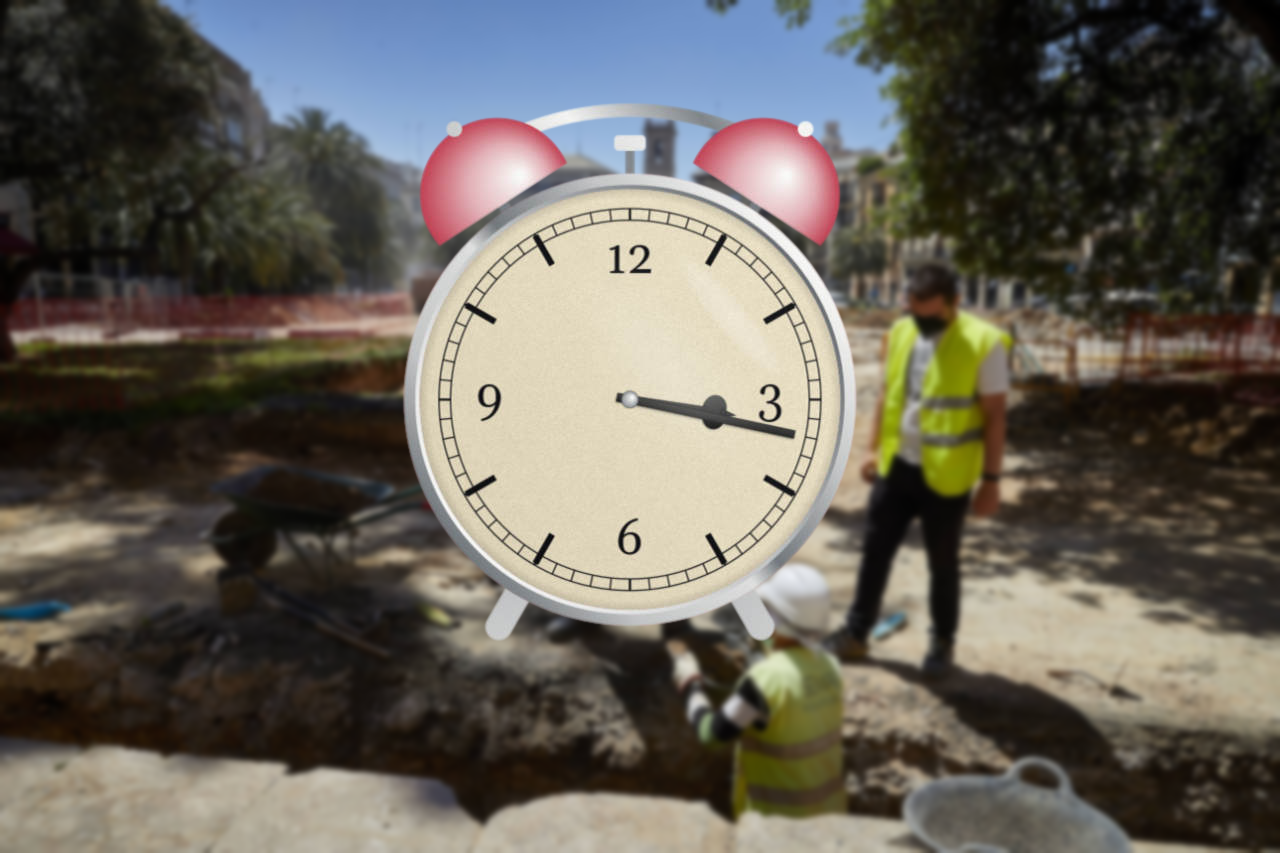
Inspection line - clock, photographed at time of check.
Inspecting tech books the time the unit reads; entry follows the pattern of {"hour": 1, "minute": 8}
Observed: {"hour": 3, "minute": 17}
